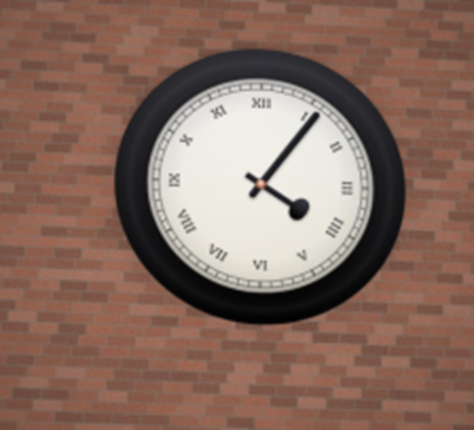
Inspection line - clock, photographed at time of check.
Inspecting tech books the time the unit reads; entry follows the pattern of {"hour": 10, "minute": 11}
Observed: {"hour": 4, "minute": 6}
